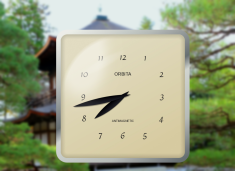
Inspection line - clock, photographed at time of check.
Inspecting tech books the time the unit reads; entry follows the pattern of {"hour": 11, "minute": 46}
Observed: {"hour": 7, "minute": 43}
